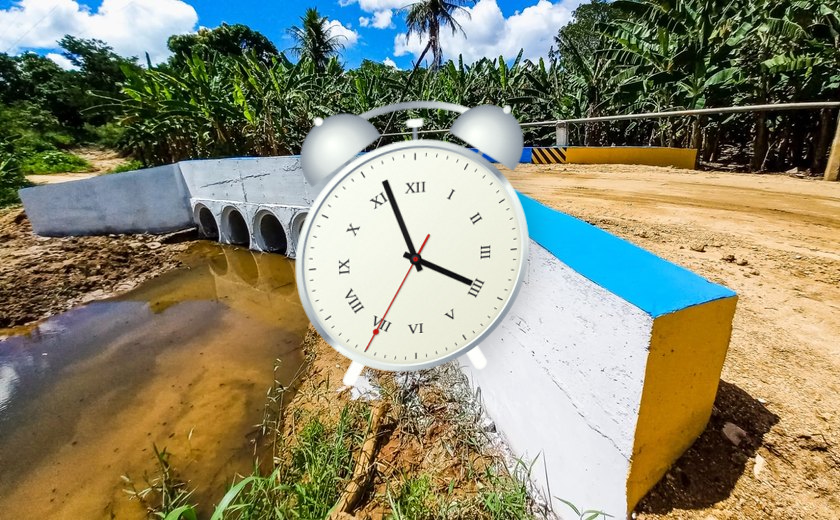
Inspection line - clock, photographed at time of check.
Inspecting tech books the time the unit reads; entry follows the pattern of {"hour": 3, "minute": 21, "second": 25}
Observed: {"hour": 3, "minute": 56, "second": 35}
